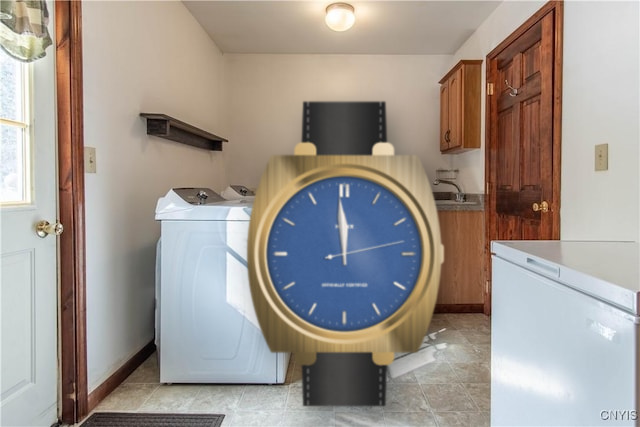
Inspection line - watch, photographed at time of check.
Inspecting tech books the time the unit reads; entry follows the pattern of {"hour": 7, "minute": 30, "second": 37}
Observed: {"hour": 11, "minute": 59, "second": 13}
